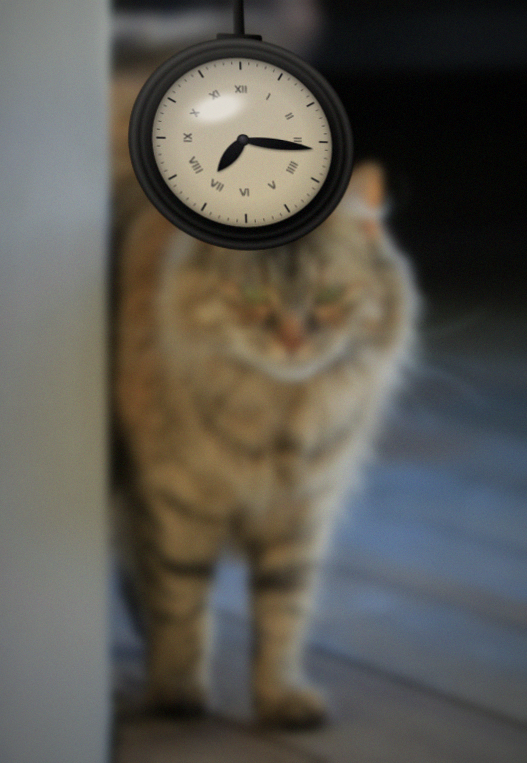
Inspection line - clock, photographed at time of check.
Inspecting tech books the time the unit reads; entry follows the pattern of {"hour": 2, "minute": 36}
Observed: {"hour": 7, "minute": 16}
